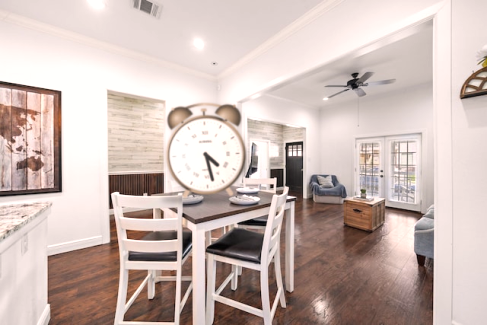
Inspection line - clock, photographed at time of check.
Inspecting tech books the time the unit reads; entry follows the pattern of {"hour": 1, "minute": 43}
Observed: {"hour": 4, "minute": 28}
